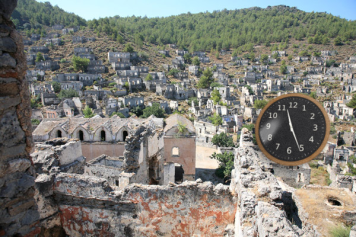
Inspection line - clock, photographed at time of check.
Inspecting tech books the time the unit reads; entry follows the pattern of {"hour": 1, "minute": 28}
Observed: {"hour": 11, "minute": 26}
